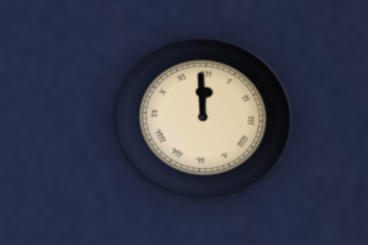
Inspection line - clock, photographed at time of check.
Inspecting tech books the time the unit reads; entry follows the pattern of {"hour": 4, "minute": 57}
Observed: {"hour": 11, "minute": 59}
